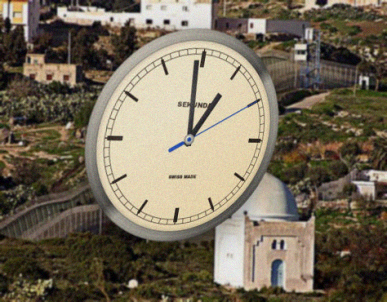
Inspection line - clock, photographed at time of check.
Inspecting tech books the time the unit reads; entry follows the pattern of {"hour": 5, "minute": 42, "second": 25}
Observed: {"hour": 12, "minute": 59, "second": 10}
